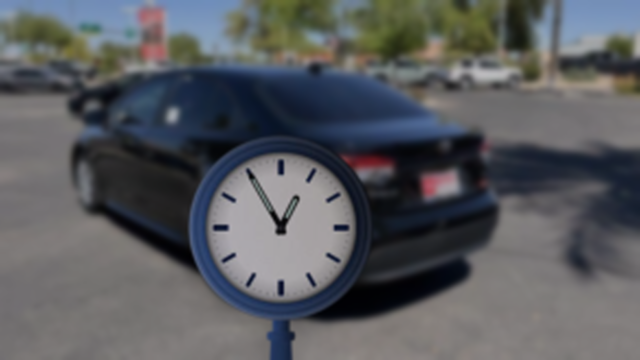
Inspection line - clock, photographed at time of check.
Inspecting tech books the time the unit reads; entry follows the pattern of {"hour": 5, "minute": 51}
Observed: {"hour": 12, "minute": 55}
